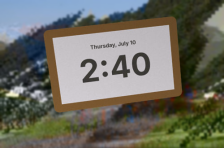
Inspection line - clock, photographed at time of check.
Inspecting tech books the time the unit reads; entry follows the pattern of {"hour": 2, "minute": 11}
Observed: {"hour": 2, "minute": 40}
